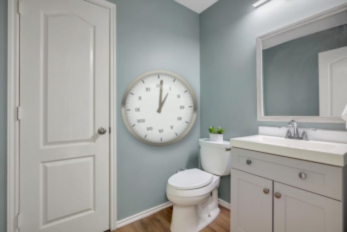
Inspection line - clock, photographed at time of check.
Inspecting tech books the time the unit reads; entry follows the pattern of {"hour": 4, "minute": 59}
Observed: {"hour": 1, "minute": 1}
